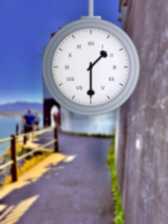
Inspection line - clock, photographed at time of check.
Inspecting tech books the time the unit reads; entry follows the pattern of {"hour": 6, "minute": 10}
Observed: {"hour": 1, "minute": 30}
